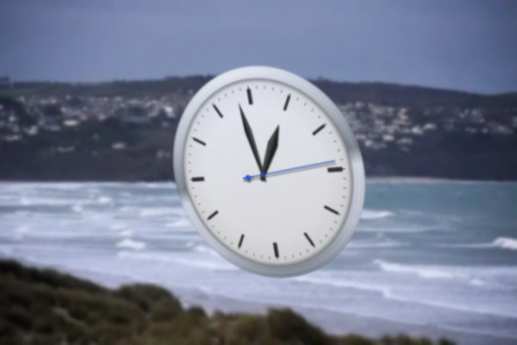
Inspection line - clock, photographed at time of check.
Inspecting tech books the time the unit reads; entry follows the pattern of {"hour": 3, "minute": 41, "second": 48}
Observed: {"hour": 12, "minute": 58, "second": 14}
